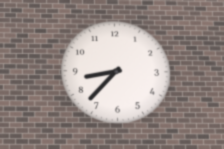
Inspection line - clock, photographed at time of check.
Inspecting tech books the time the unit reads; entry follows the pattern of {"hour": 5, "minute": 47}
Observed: {"hour": 8, "minute": 37}
